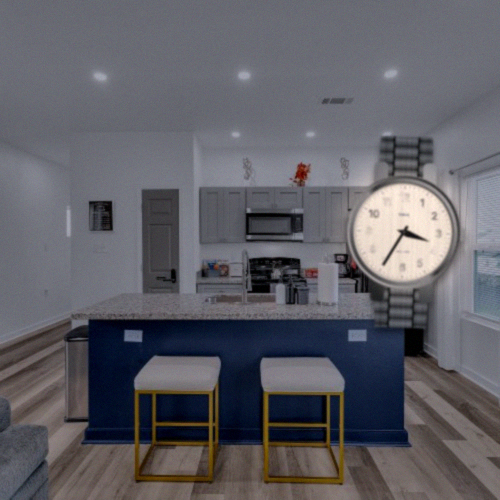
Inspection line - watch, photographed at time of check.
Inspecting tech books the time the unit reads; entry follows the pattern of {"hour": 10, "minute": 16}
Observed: {"hour": 3, "minute": 35}
